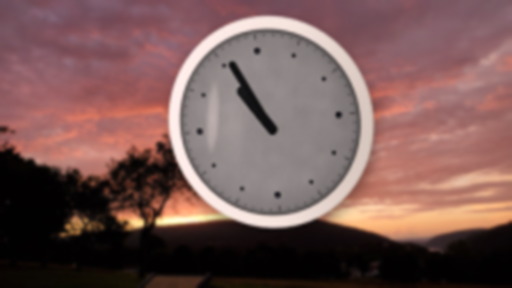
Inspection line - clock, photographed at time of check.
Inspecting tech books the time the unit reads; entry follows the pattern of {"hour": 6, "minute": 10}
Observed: {"hour": 10, "minute": 56}
